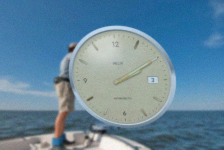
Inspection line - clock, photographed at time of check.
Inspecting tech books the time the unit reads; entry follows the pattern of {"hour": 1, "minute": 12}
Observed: {"hour": 2, "minute": 10}
